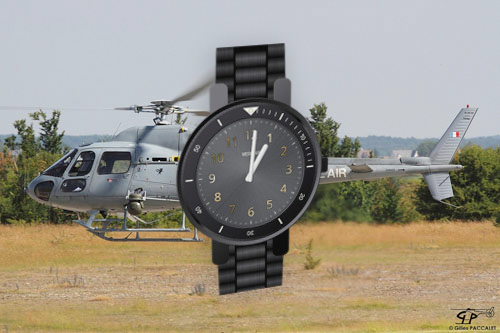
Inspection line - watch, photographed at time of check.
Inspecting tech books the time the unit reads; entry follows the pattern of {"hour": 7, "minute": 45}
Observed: {"hour": 1, "minute": 1}
